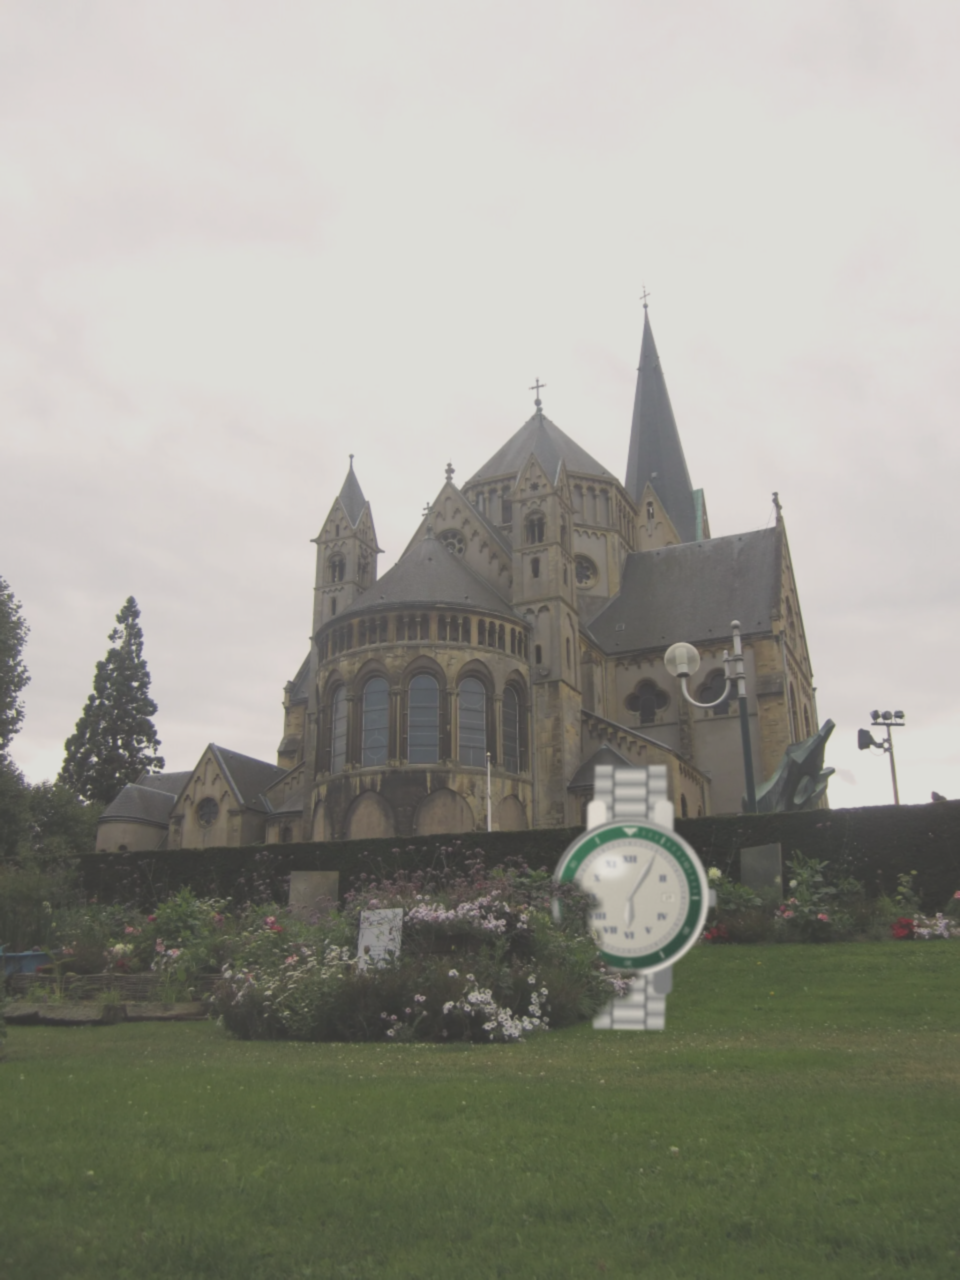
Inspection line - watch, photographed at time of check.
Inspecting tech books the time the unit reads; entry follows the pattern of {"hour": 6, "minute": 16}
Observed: {"hour": 6, "minute": 5}
